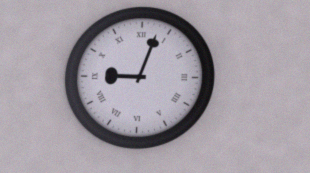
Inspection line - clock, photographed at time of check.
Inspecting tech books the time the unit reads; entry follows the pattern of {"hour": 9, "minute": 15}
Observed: {"hour": 9, "minute": 3}
